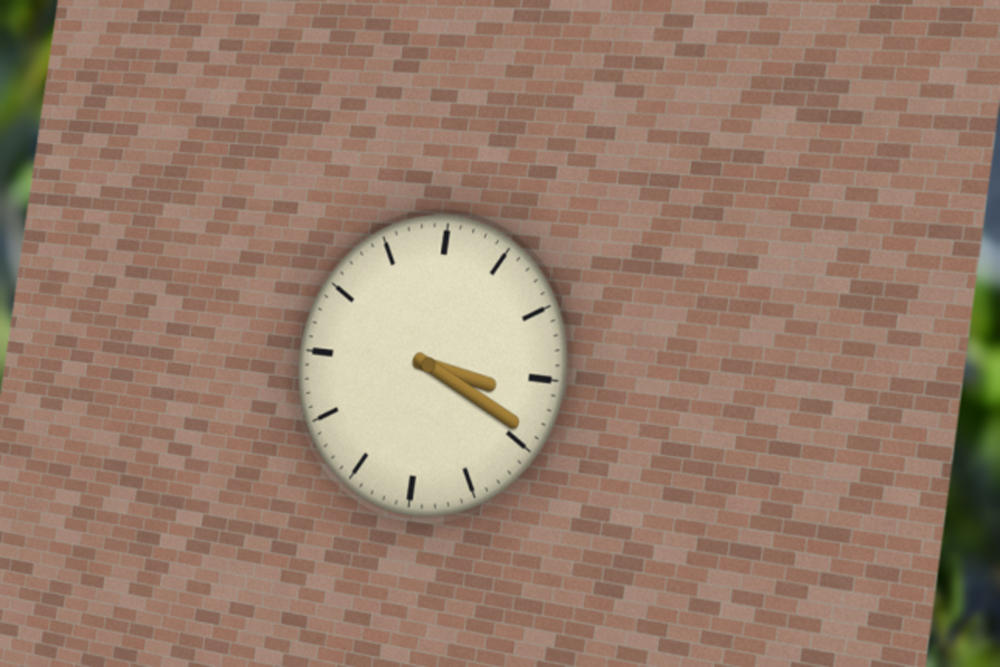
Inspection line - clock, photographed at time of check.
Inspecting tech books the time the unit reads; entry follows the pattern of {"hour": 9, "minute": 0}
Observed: {"hour": 3, "minute": 19}
